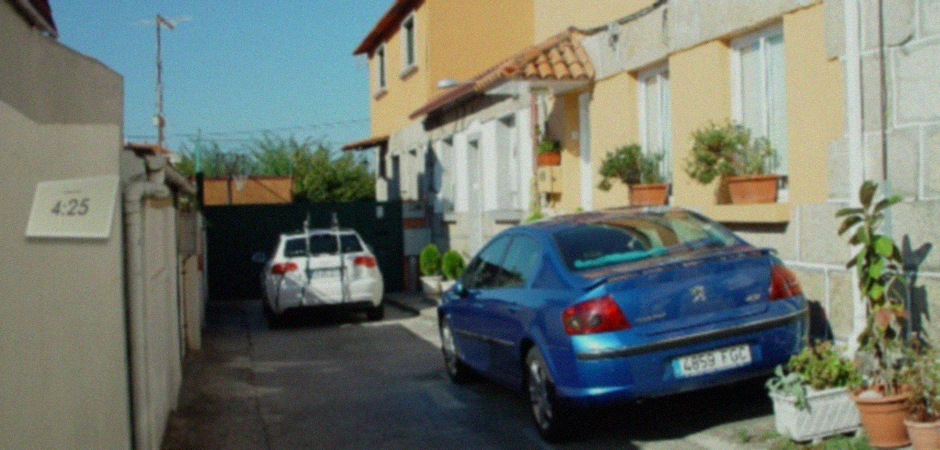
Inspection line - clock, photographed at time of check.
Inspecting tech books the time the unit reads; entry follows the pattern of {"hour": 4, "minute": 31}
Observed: {"hour": 4, "minute": 25}
